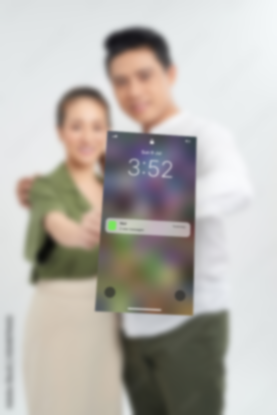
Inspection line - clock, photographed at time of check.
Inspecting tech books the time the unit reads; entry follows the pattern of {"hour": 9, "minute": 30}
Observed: {"hour": 3, "minute": 52}
